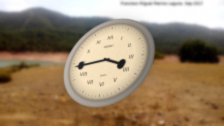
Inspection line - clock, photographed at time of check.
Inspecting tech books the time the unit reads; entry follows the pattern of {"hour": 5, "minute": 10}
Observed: {"hour": 3, "minute": 44}
